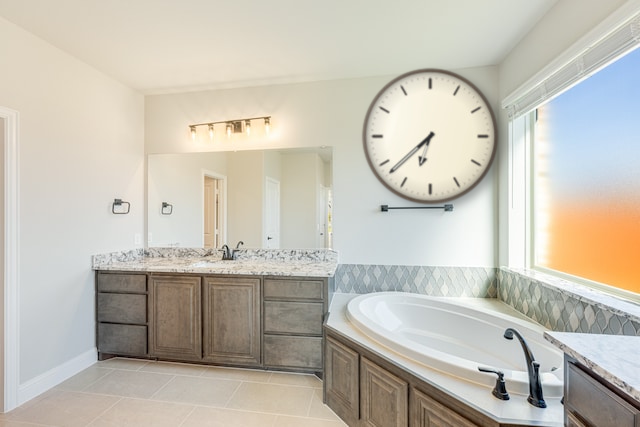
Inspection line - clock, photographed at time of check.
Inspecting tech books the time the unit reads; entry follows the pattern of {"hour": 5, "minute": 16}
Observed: {"hour": 6, "minute": 38}
